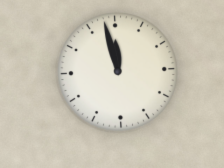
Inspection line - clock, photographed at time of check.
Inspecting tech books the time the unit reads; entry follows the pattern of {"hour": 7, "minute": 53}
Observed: {"hour": 11, "minute": 58}
